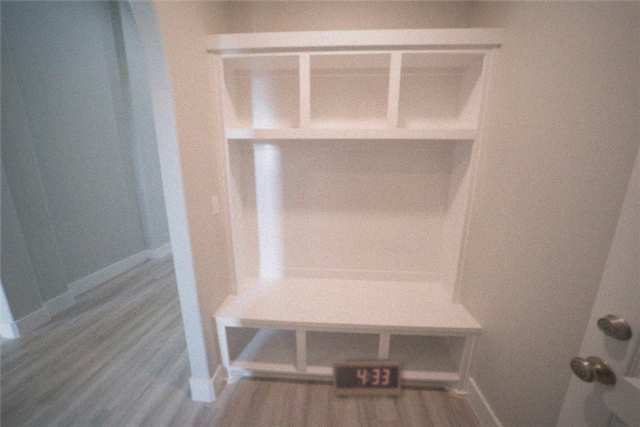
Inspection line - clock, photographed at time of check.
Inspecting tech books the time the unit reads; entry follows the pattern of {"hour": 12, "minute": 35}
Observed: {"hour": 4, "minute": 33}
